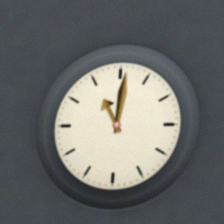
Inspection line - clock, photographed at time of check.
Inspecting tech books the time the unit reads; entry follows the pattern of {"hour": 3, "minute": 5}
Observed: {"hour": 11, "minute": 1}
